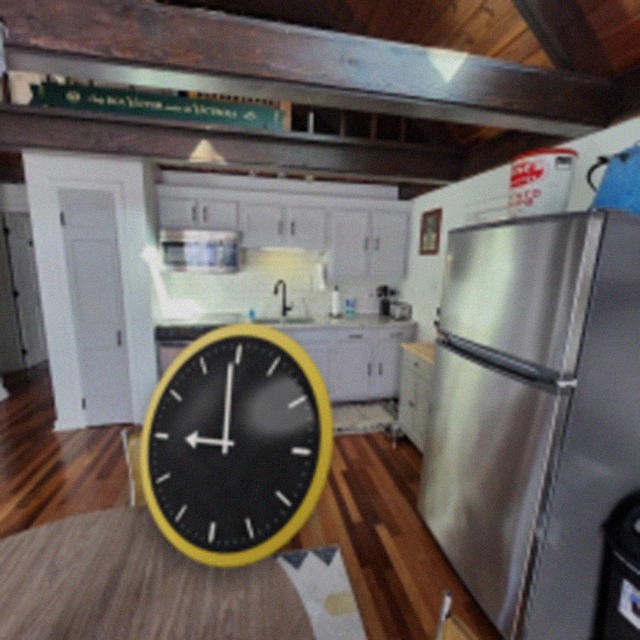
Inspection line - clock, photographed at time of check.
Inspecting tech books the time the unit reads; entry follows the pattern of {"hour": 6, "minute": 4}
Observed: {"hour": 8, "minute": 59}
